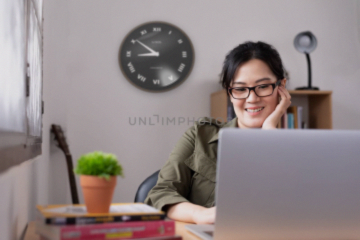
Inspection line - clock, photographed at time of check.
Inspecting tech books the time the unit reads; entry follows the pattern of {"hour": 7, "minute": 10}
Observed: {"hour": 8, "minute": 51}
